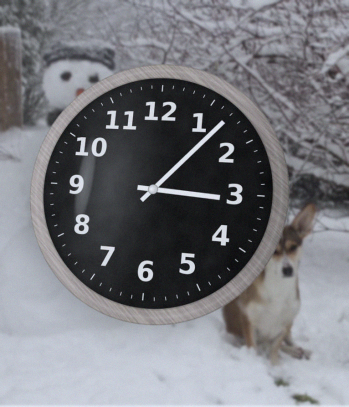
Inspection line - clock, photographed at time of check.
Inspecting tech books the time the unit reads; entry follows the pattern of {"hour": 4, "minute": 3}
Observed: {"hour": 3, "minute": 7}
